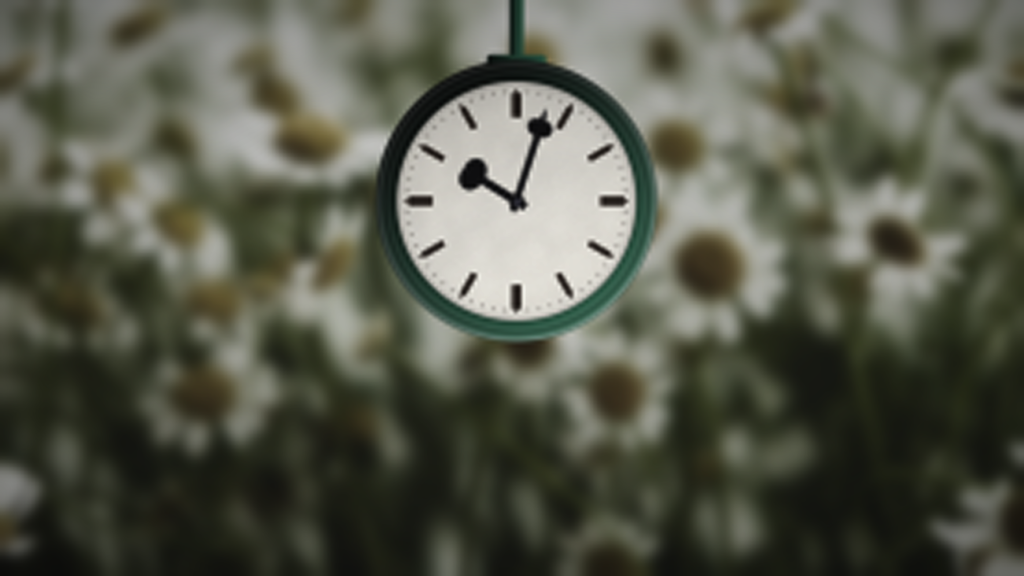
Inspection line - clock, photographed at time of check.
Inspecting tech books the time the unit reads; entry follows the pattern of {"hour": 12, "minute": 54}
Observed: {"hour": 10, "minute": 3}
